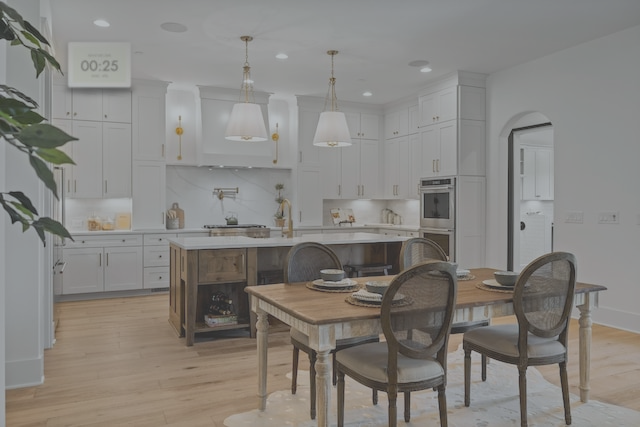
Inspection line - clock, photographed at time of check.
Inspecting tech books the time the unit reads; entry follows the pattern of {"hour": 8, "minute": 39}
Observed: {"hour": 0, "minute": 25}
